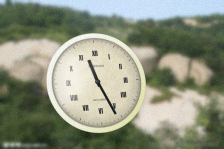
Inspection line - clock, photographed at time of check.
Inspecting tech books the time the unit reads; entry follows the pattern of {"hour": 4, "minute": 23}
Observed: {"hour": 11, "minute": 26}
